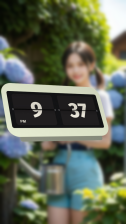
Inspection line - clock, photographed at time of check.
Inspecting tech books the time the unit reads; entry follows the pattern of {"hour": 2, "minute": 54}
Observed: {"hour": 9, "minute": 37}
